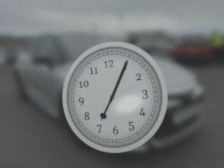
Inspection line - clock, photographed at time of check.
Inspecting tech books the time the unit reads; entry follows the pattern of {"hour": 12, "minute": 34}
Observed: {"hour": 7, "minute": 5}
